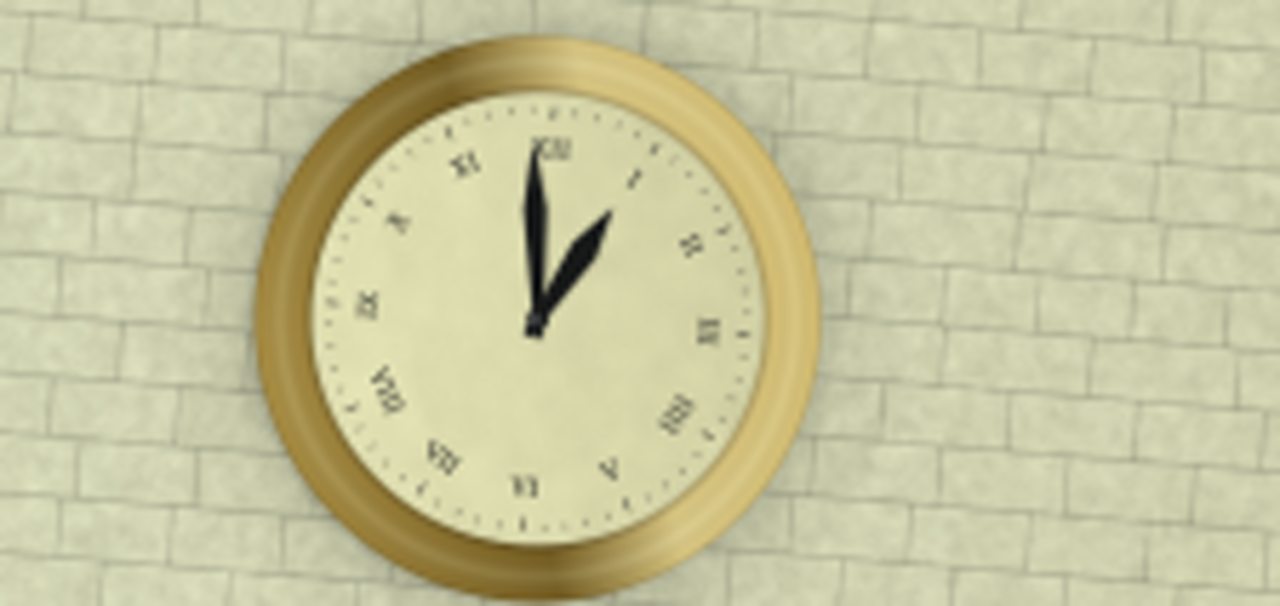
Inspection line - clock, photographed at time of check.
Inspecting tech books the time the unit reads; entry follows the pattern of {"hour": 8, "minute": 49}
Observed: {"hour": 12, "minute": 59}
